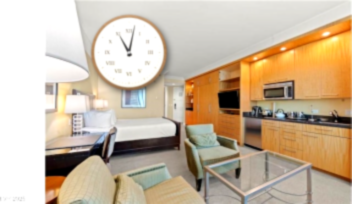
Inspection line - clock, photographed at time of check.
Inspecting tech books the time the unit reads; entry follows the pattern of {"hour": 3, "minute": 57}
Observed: {"hour": 11, "minute": 2}
